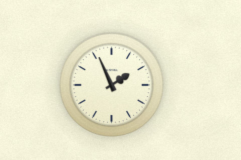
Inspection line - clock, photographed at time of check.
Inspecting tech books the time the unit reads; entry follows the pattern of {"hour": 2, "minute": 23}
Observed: {"hour": 1, "minute": 56}
